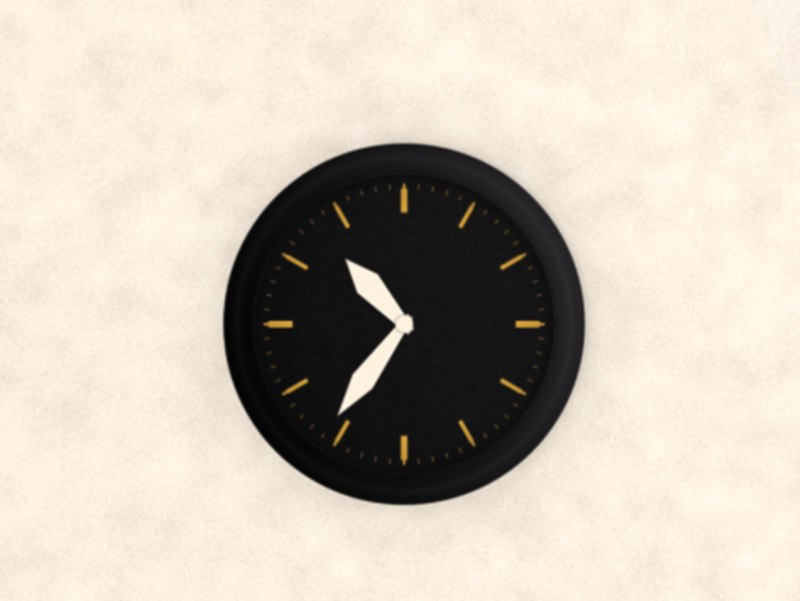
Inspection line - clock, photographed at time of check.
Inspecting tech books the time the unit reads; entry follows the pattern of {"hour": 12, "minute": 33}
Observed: {"hour": 10, "minute": 36}
